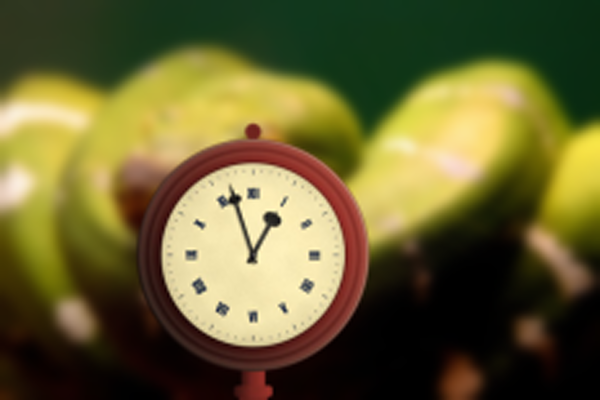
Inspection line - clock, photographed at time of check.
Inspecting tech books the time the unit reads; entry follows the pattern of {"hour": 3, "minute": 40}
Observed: {"hour": 12, "minute": 57}
